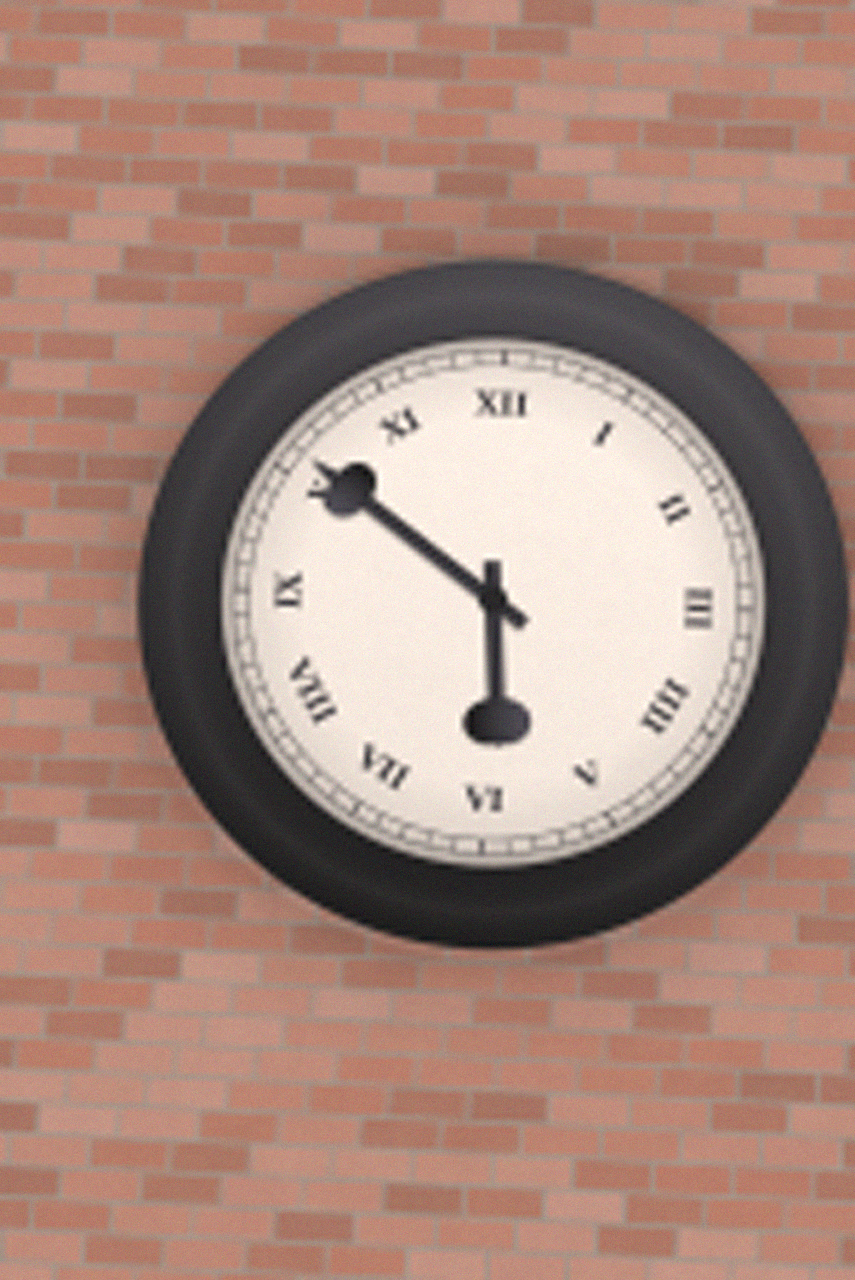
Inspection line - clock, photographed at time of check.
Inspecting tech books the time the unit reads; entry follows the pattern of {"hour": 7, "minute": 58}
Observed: {"hour": 5, "minute": 51}
